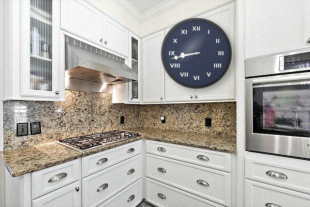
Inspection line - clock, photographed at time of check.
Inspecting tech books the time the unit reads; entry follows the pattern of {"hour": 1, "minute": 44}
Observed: {"hour": 8, "minute": 43}
